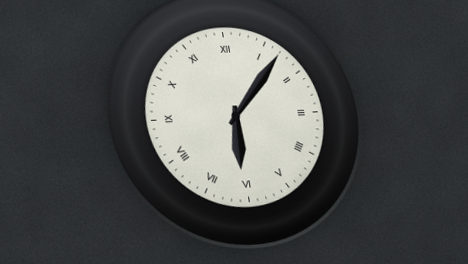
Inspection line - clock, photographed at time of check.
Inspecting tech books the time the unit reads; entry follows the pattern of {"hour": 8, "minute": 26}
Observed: {"hour": 6, "minute": 7}
